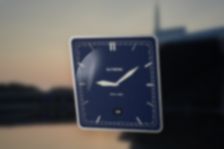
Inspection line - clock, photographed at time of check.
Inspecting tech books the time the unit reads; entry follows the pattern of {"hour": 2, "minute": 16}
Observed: {"hour": 9, "minute": 9}
